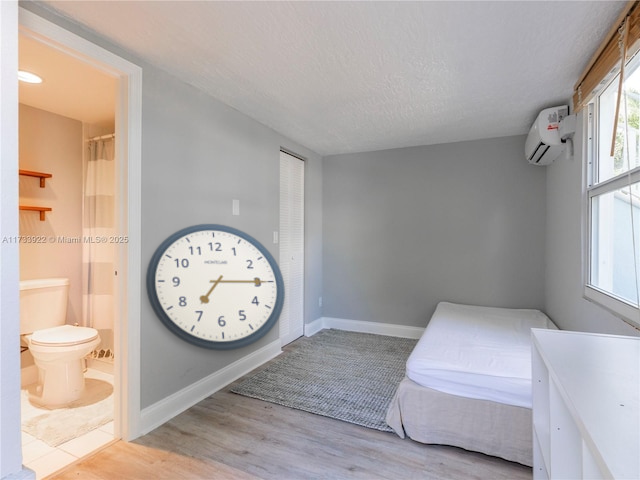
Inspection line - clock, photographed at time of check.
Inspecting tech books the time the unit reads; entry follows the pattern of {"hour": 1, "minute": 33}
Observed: {"hour": 7, "minute": 15}
